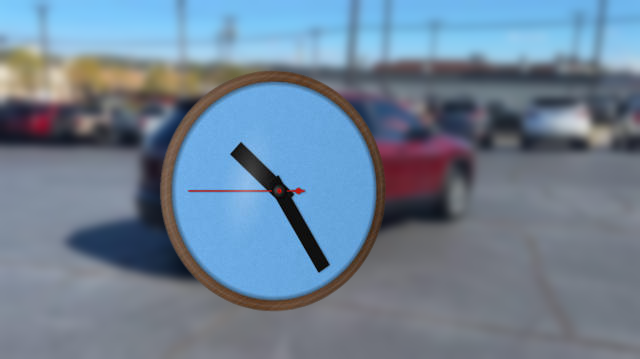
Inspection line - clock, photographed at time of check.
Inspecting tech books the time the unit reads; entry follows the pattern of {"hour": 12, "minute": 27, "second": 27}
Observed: {"hour": 10, "minute": 24, "second": 45}
